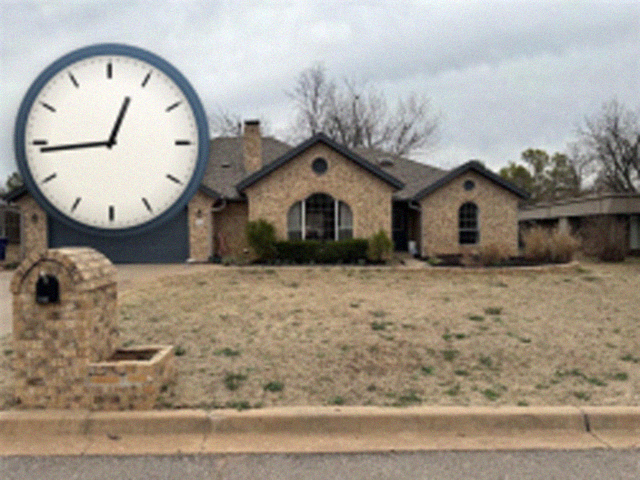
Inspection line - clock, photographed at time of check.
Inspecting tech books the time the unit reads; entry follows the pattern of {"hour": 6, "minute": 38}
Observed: {"hour": 12, "minute": 44}
